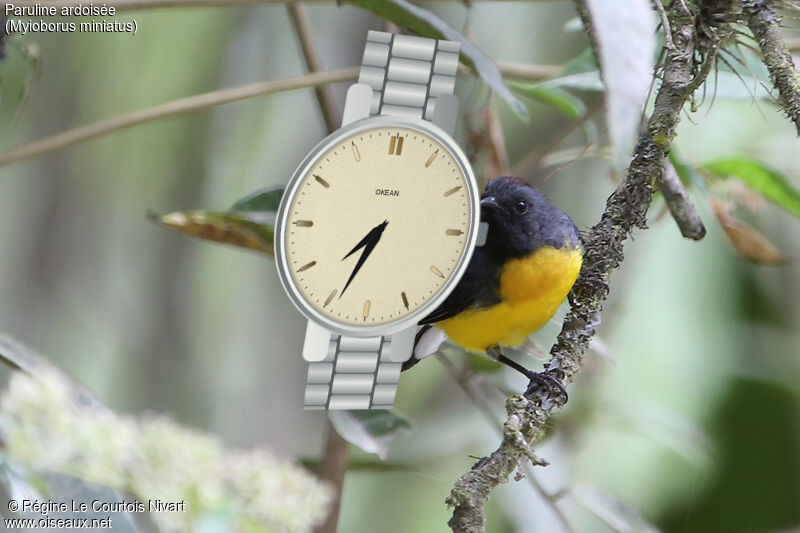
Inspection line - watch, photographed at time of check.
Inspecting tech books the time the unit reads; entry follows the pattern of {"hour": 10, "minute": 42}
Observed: {"hour": 7, "minute": 34}
